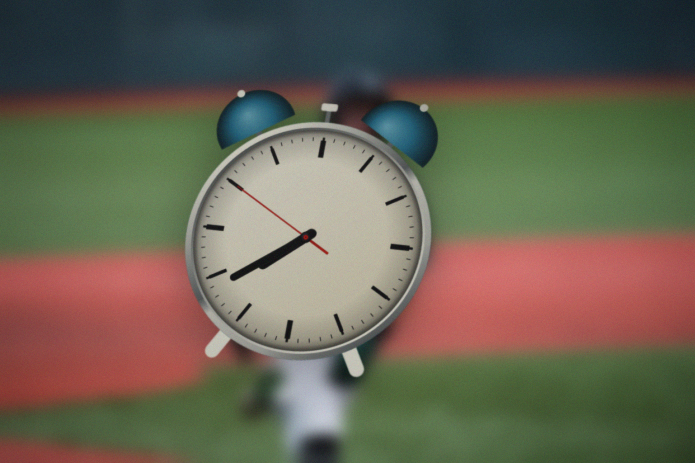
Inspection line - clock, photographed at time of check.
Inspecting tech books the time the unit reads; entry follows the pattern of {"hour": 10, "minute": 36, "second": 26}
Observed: {"hour": 7, "minute": 38, "second": 50}
